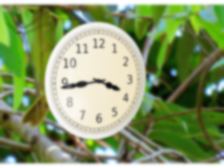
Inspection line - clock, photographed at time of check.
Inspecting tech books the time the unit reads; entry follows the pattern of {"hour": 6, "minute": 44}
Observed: {"hour": 3, "minute": 44}
